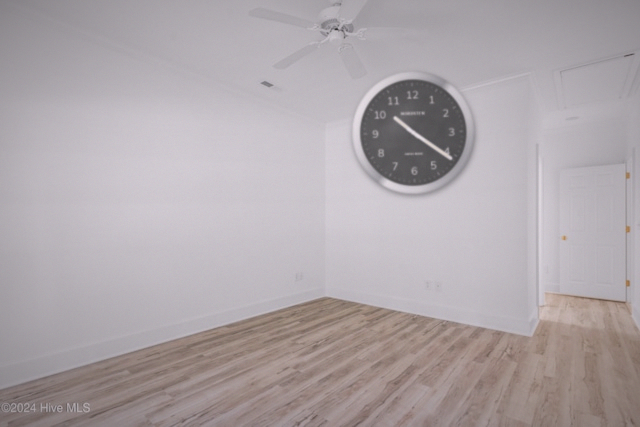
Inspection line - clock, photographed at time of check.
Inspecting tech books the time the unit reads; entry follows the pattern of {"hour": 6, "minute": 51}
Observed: {"hour": 10, "minute": 21}
